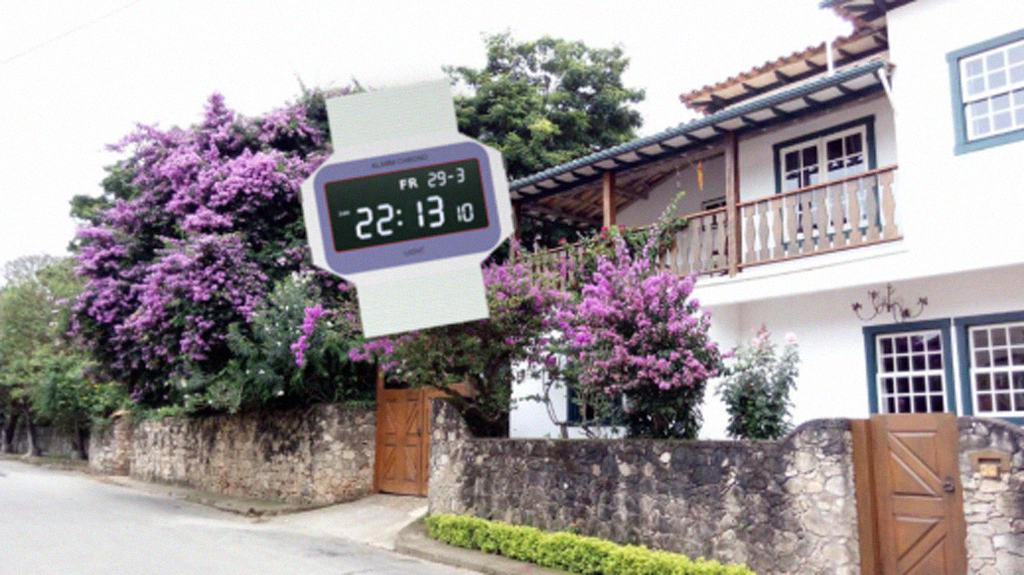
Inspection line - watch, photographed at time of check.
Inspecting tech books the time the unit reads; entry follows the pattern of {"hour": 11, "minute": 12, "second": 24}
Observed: {"hour": 22, "minute": 13, "second": 10}
